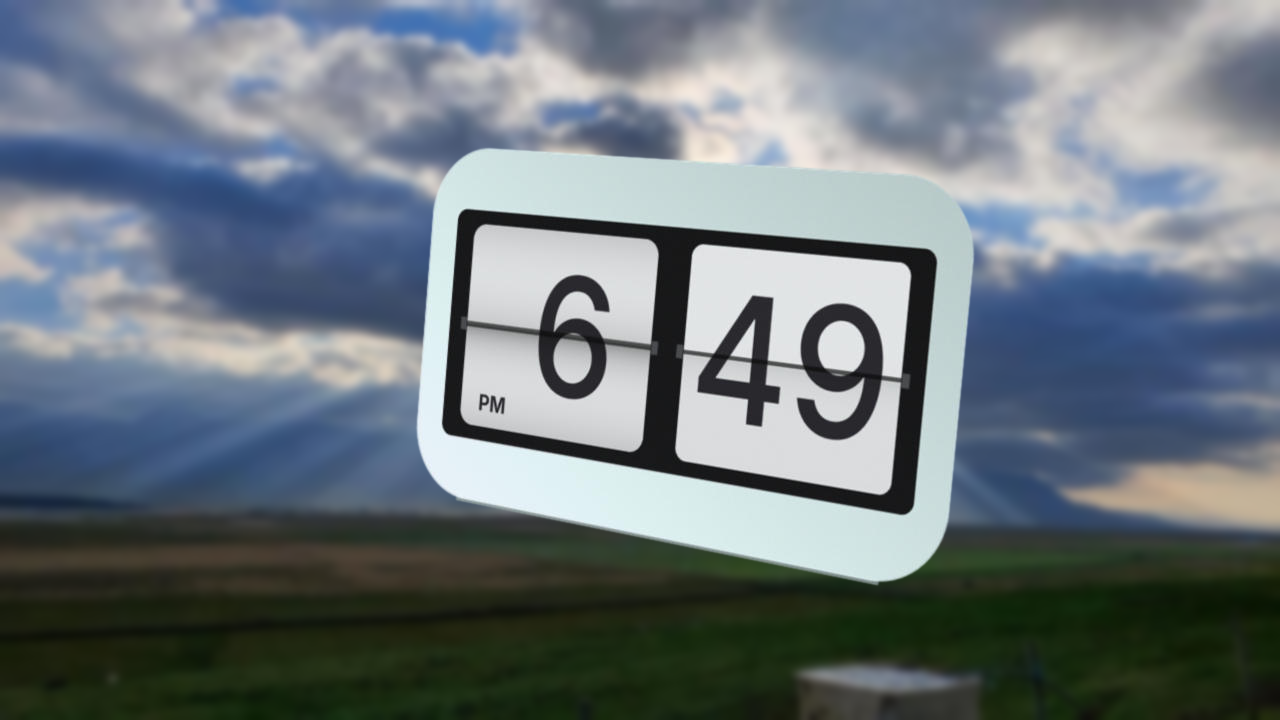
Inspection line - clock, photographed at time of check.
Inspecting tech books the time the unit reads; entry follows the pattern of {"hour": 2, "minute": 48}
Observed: {"hour": 6, "minute": 49}
